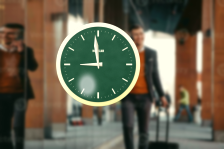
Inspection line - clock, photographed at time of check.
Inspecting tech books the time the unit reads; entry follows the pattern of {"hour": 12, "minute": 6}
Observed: {"hour": 8, "minute": 59}
